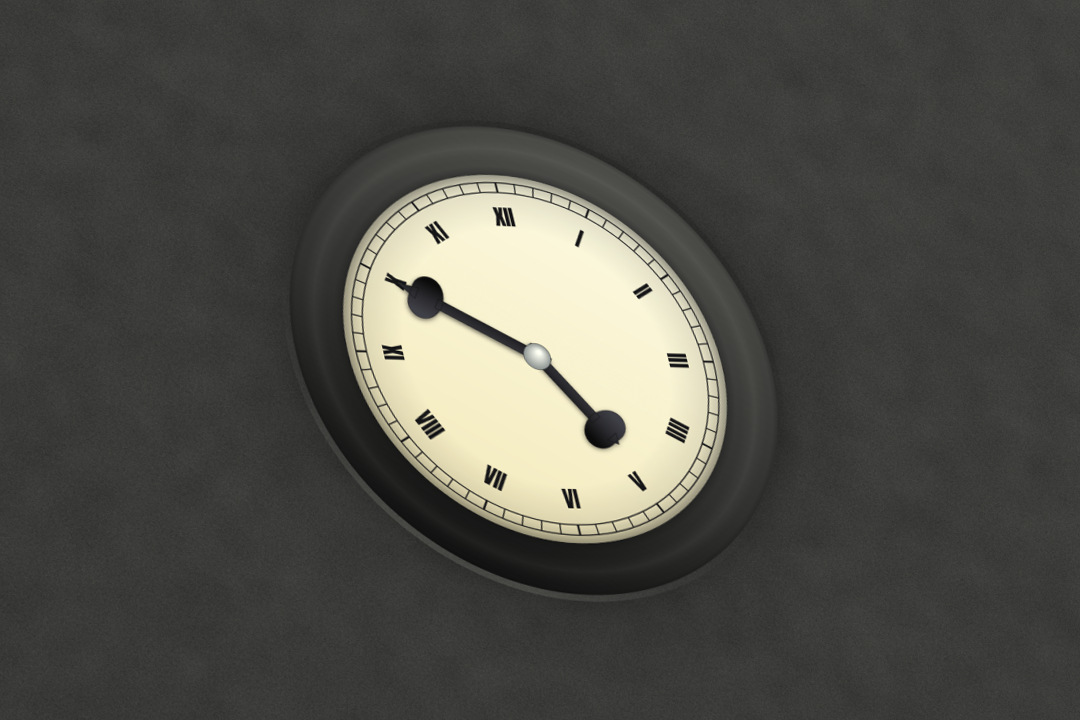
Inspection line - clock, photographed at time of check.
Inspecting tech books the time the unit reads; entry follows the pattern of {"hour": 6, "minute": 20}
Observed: {"hour": 4, "minute": 50}
